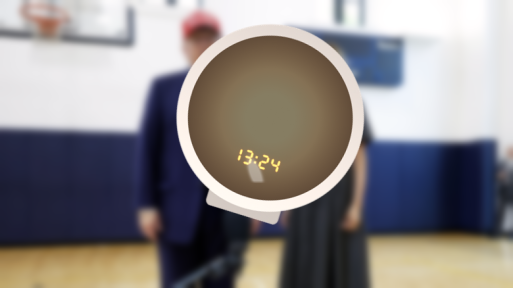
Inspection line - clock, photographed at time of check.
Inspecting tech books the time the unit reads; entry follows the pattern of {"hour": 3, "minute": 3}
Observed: {"hour": 13, "minute": 24}
